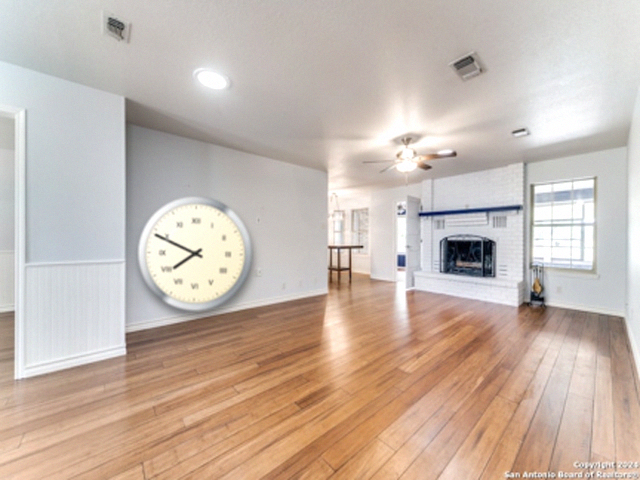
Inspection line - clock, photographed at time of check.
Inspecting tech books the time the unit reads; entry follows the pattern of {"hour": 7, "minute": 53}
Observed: {"hour": 7, "minute": 49}
